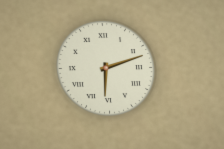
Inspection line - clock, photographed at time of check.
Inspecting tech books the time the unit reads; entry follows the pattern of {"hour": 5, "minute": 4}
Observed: {"hour": 6, "minute": 12}
